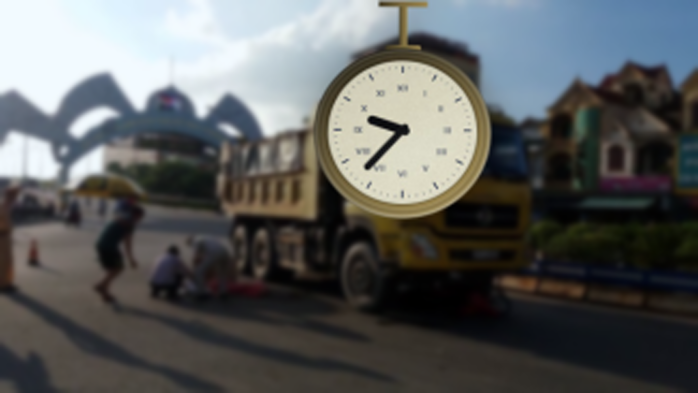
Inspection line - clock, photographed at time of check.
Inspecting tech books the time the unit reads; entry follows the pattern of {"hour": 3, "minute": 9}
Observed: {"hour": 9, "minute": 37}
